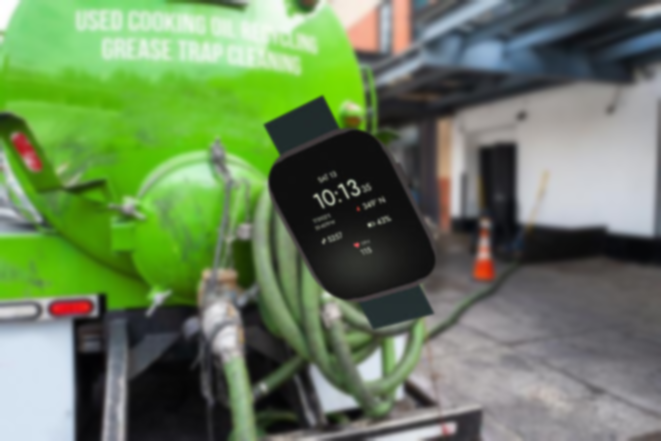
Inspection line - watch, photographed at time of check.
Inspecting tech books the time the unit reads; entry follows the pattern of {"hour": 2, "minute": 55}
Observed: {"hour": 10, "minute": 13}
